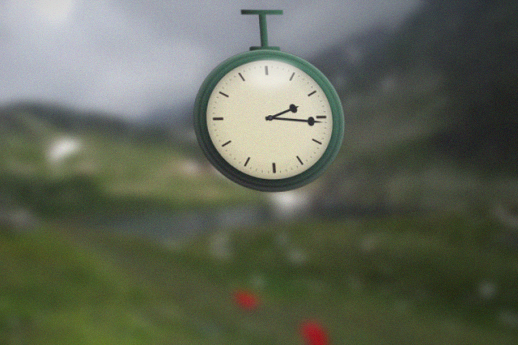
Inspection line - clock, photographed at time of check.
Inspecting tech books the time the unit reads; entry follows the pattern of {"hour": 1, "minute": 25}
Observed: {"hour": 2, "minute": 16}
